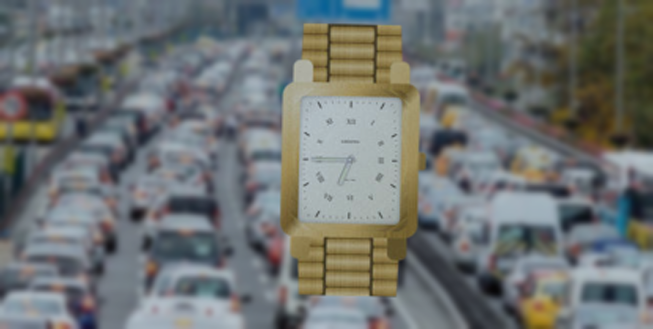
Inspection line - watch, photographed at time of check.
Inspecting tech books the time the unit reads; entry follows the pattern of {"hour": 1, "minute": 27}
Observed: {"hour": 6, "minute": 45}
